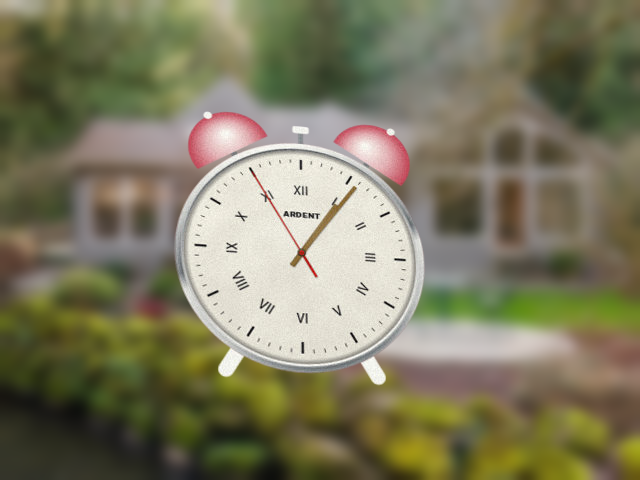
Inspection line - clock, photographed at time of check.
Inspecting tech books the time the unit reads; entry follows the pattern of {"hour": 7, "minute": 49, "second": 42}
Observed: {"hour": 1, "minute": 5, "second": 55}
